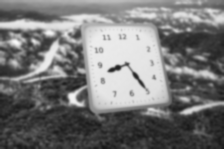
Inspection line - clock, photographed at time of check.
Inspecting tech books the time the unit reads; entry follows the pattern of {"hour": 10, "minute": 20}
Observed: {"hour": 8, "minute": 25}
